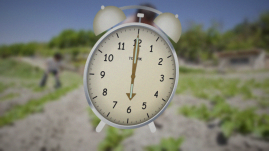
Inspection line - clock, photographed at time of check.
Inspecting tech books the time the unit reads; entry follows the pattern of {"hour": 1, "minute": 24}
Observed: {"hour": 6, "minute": 0}
